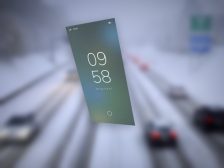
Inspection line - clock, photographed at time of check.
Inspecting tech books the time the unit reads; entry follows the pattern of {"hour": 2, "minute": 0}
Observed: {"hour": 9, "minute": 58}
